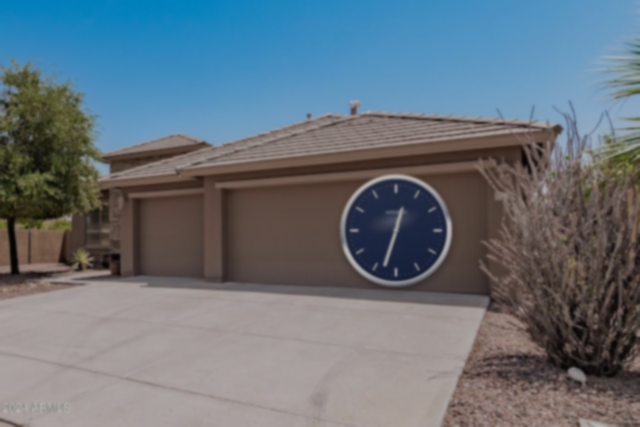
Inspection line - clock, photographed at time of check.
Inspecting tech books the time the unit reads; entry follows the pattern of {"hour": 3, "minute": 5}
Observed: {"hour": 12, "minute": 33}
